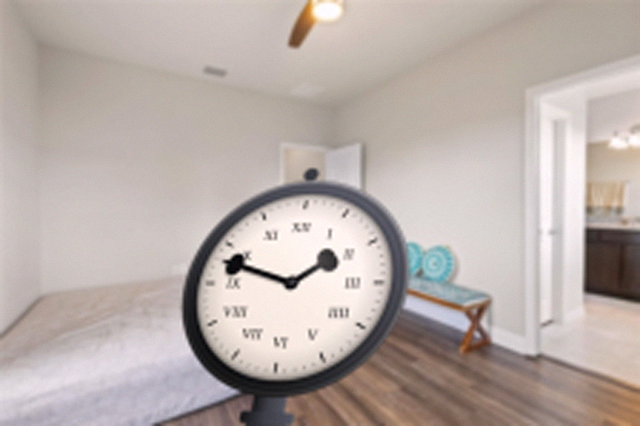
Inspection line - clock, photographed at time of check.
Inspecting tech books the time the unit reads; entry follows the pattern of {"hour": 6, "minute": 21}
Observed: {"hour": 1, "minute": 48}
